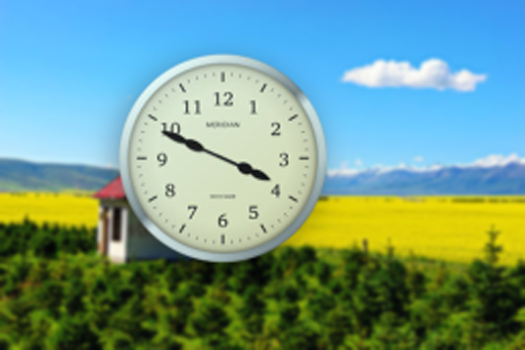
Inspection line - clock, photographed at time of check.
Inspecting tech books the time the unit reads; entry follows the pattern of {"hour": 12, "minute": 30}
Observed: {"hour": 3, "minute": 49}
